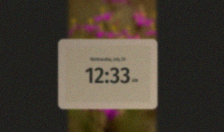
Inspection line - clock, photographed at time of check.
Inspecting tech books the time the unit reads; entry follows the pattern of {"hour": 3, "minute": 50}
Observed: {"hour": 12, "minute": 33}
